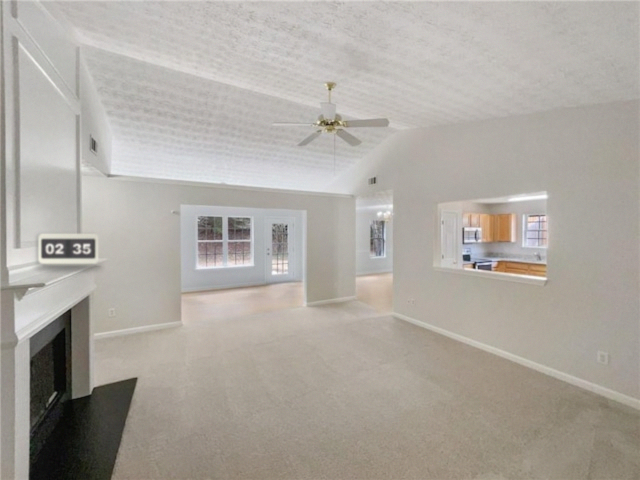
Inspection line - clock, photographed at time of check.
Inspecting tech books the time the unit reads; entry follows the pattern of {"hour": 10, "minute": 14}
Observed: {"hour": 2, "minute": 35}
